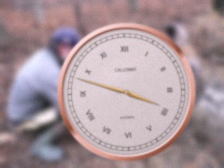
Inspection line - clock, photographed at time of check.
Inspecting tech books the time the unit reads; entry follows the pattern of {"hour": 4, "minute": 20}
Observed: {"hour": 3, "minute": 48}
